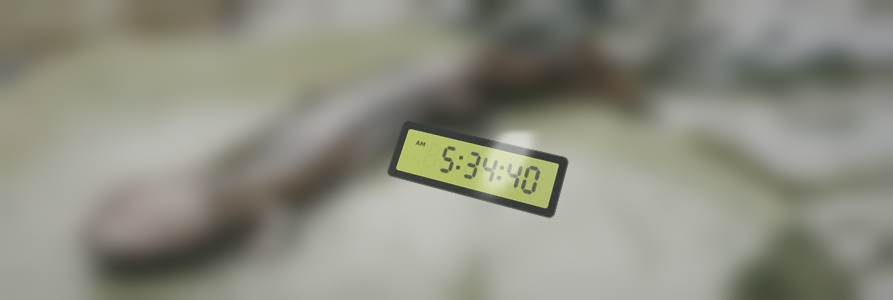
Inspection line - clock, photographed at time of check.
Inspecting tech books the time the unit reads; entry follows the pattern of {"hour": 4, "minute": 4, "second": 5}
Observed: {"hour": 5, "minute": 34, "second": 40}
